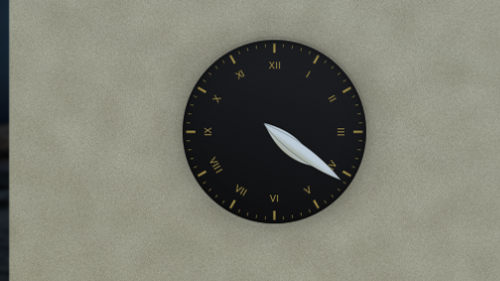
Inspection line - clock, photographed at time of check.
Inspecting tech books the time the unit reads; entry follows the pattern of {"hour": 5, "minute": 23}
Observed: {"hour": 4, "minute": 21}
